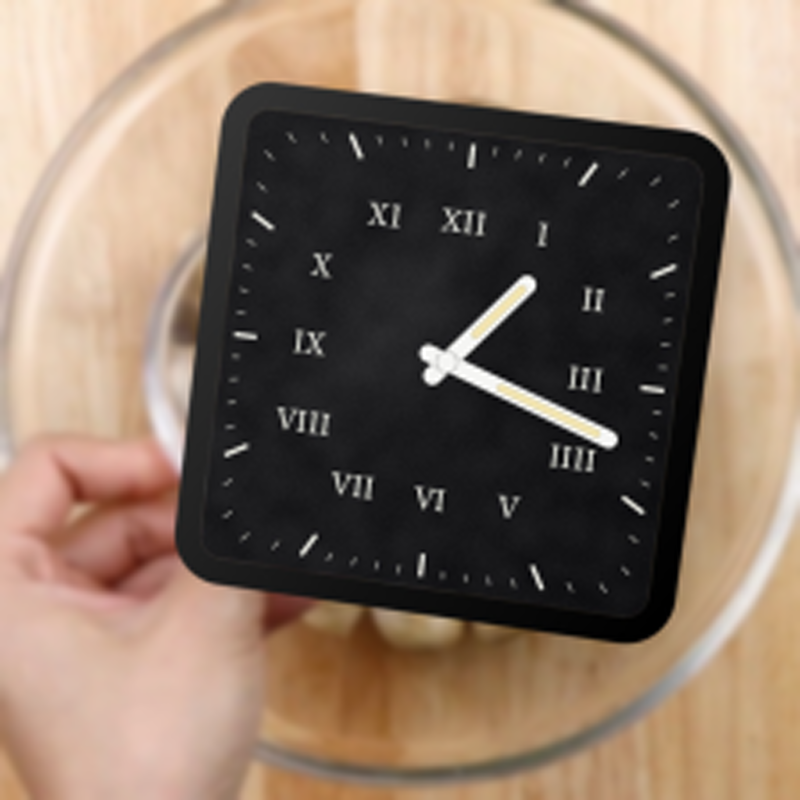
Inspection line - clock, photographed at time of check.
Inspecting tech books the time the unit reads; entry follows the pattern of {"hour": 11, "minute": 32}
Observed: {"hour": 1, "minute": 18}
